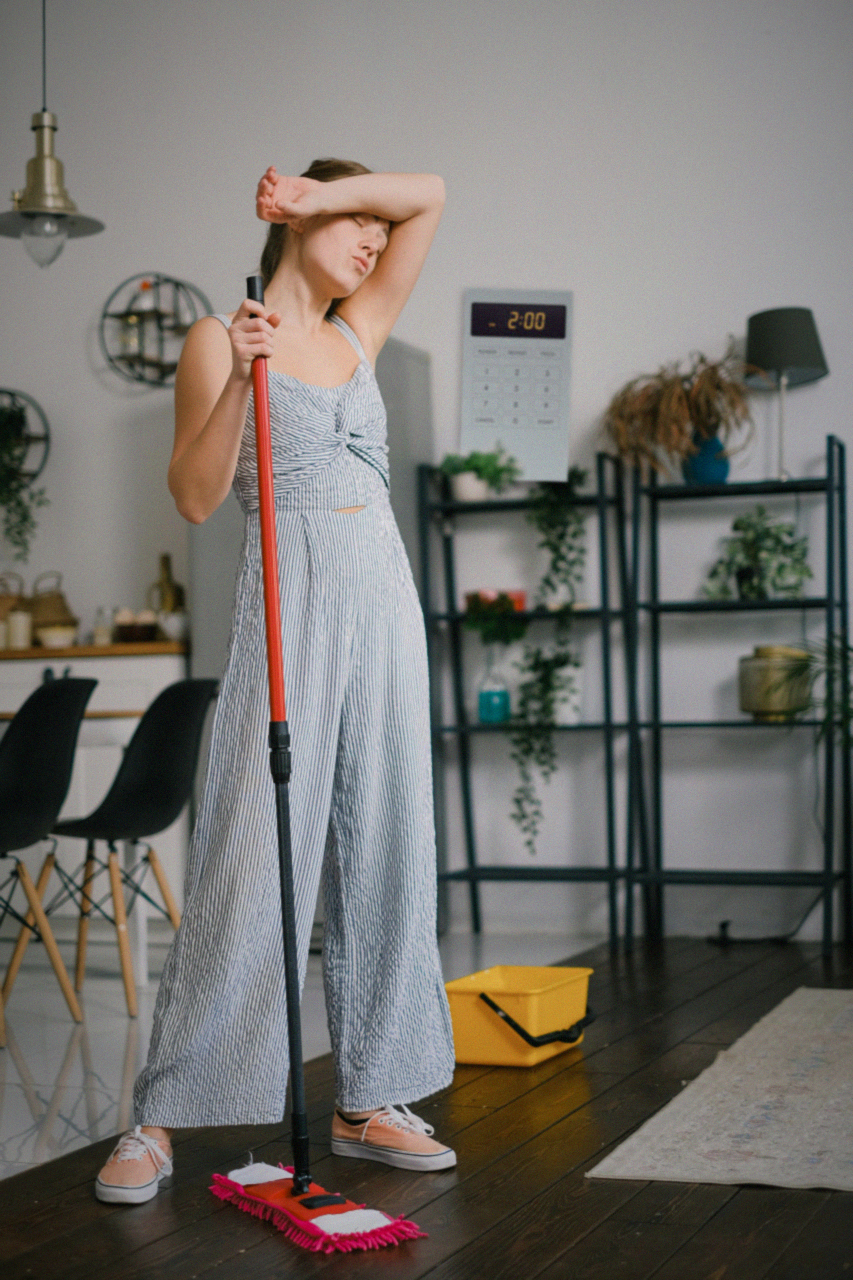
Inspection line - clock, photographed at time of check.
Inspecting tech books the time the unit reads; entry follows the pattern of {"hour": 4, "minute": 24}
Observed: {"hour": 2, "minute": 0}
